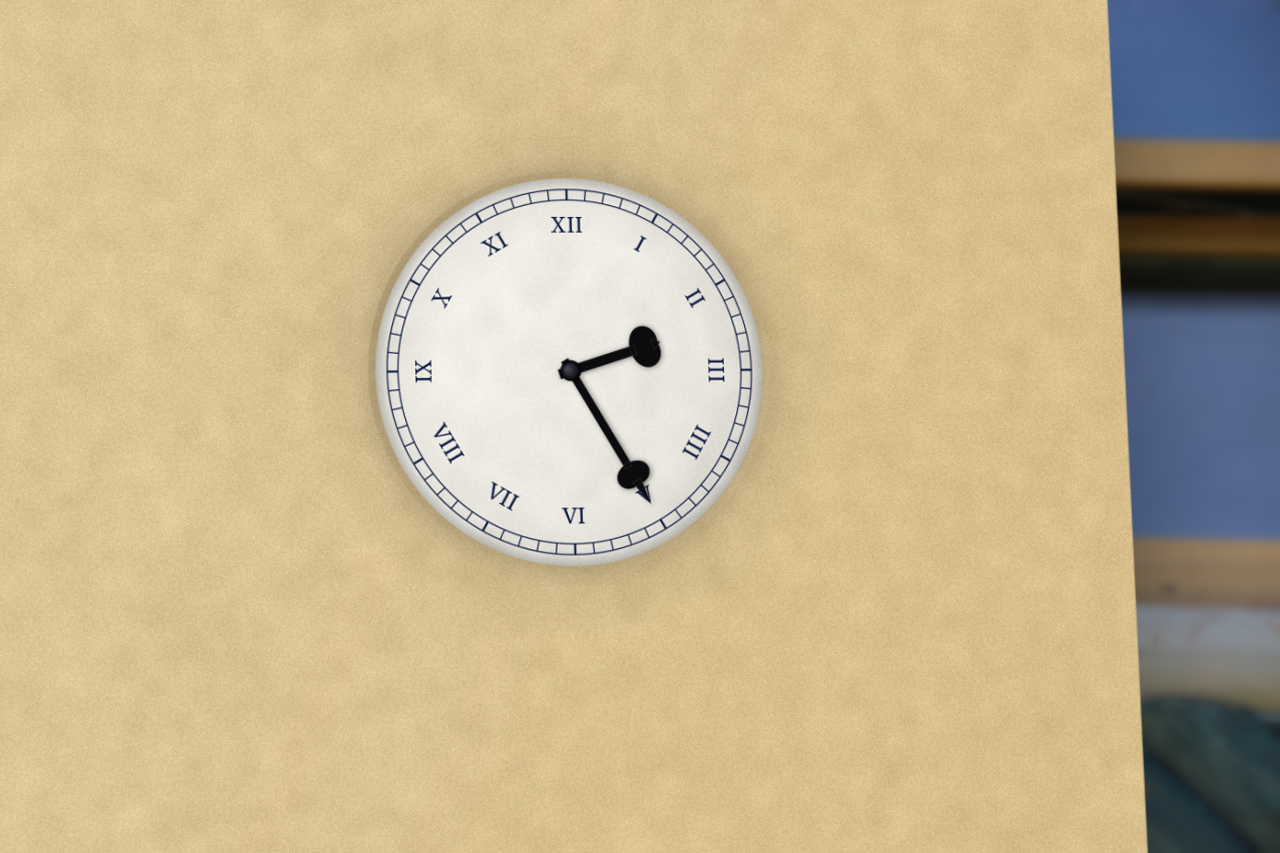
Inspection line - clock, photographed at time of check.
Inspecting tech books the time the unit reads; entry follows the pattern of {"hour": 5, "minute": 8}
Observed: {"hour": 2, "minute": 25}
